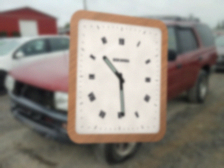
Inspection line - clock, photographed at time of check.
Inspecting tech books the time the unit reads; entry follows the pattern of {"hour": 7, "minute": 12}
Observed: {"hour": 10, "minute": 29}
